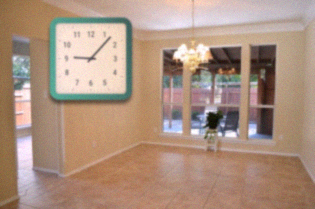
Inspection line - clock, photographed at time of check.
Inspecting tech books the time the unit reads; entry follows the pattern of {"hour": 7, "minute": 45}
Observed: {"hour": 9, "minute": 7}
